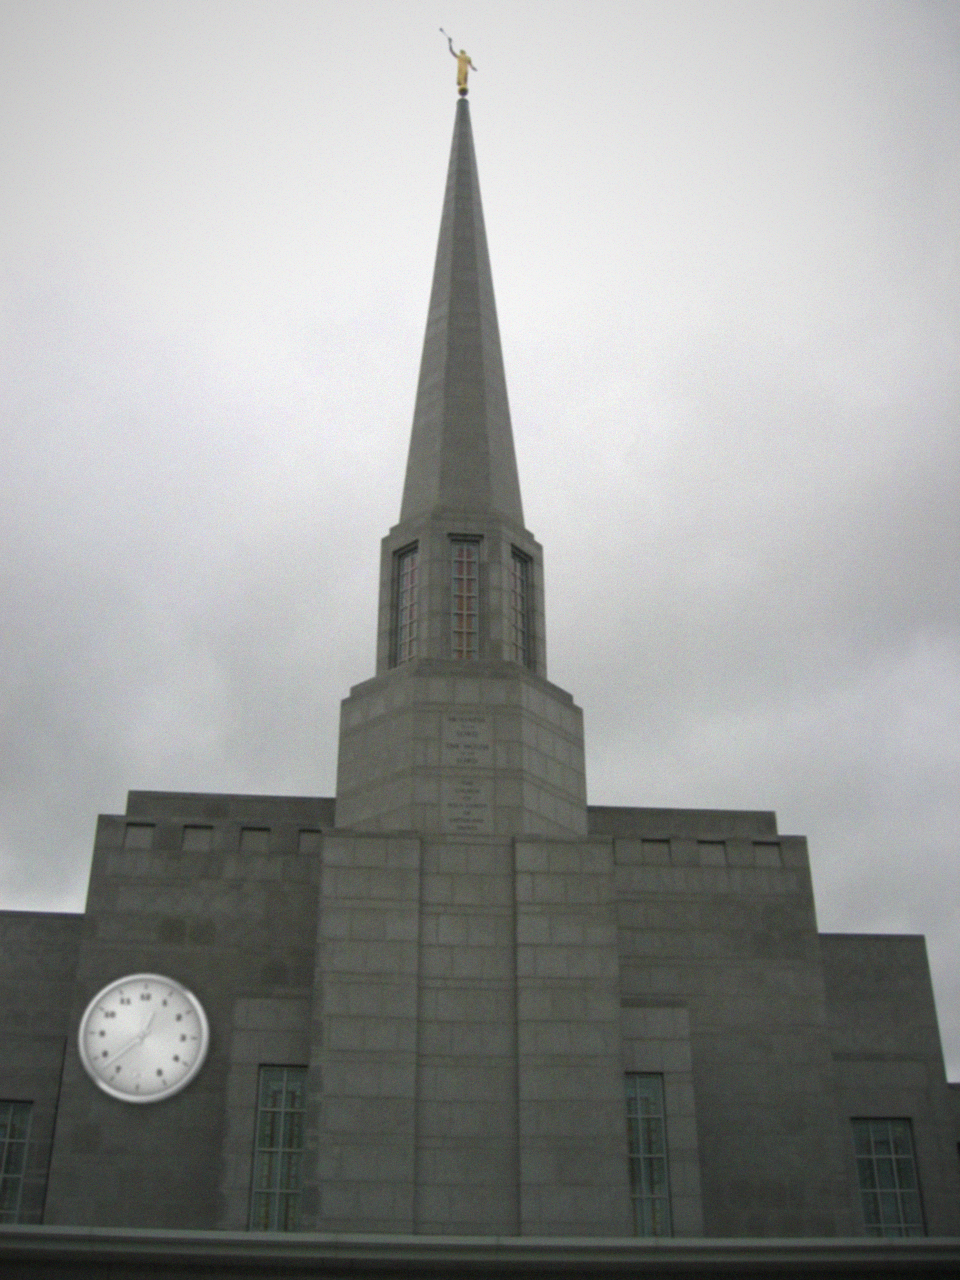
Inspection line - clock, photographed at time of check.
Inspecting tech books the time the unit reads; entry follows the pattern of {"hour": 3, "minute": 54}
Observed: {"hour": 12, "minute": 38}
